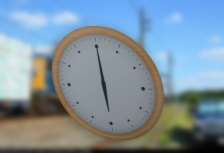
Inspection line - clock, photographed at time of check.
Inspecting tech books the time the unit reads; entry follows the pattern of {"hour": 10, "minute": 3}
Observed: {"hour": 6, "minute": 0}
